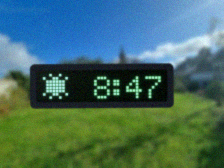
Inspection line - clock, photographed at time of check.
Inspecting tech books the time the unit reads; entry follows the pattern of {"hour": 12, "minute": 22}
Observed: {"hour": 8, "minute": 47}
